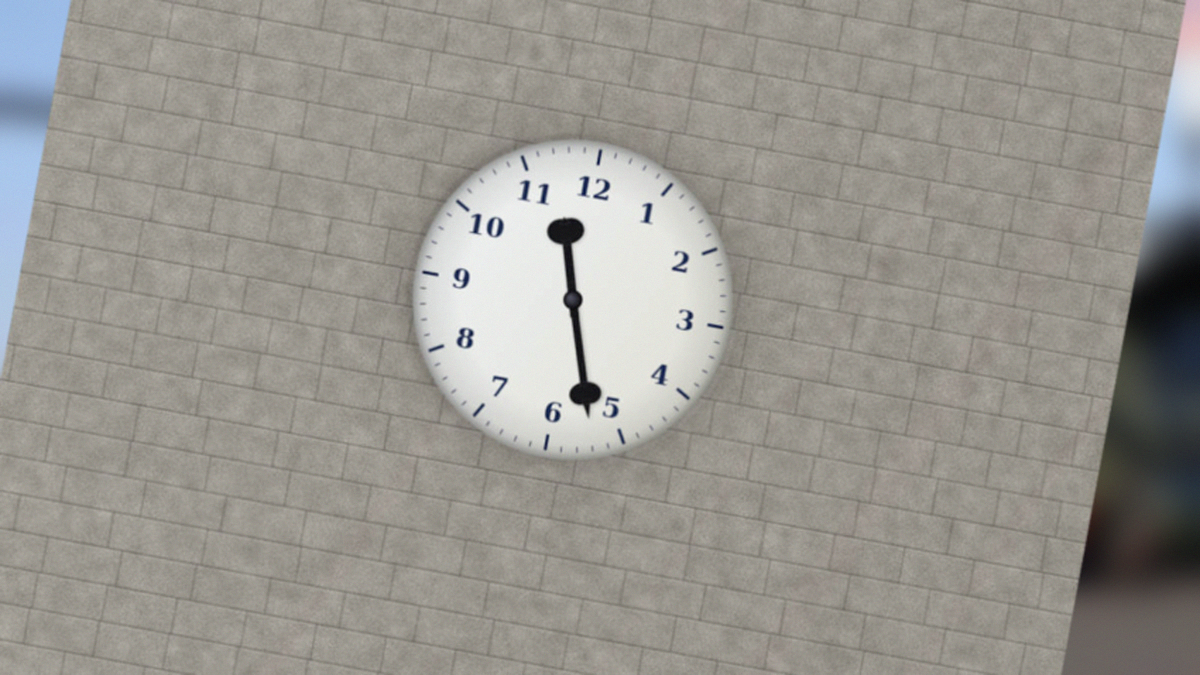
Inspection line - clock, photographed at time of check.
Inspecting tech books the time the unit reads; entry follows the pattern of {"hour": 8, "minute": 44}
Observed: {"hour": 11, "minute": 27}
